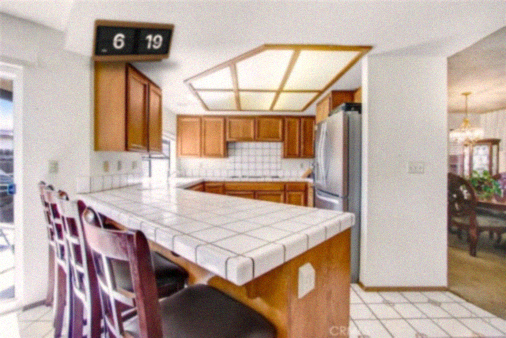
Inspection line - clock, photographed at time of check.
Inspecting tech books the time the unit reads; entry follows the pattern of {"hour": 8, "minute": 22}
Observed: {"hour": 6, "minute": 19}
